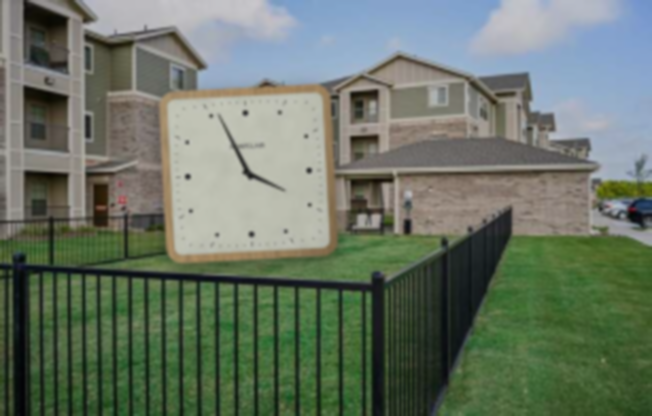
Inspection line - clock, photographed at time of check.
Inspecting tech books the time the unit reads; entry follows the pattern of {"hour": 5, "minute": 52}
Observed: {"hour": 3, "minute": 56}
